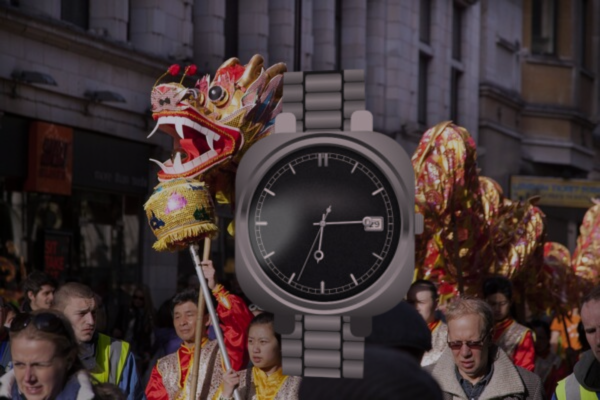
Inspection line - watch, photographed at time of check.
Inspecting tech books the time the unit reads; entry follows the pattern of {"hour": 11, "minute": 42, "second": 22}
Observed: {"hour": 6, "minute": 14, "second": 34}
